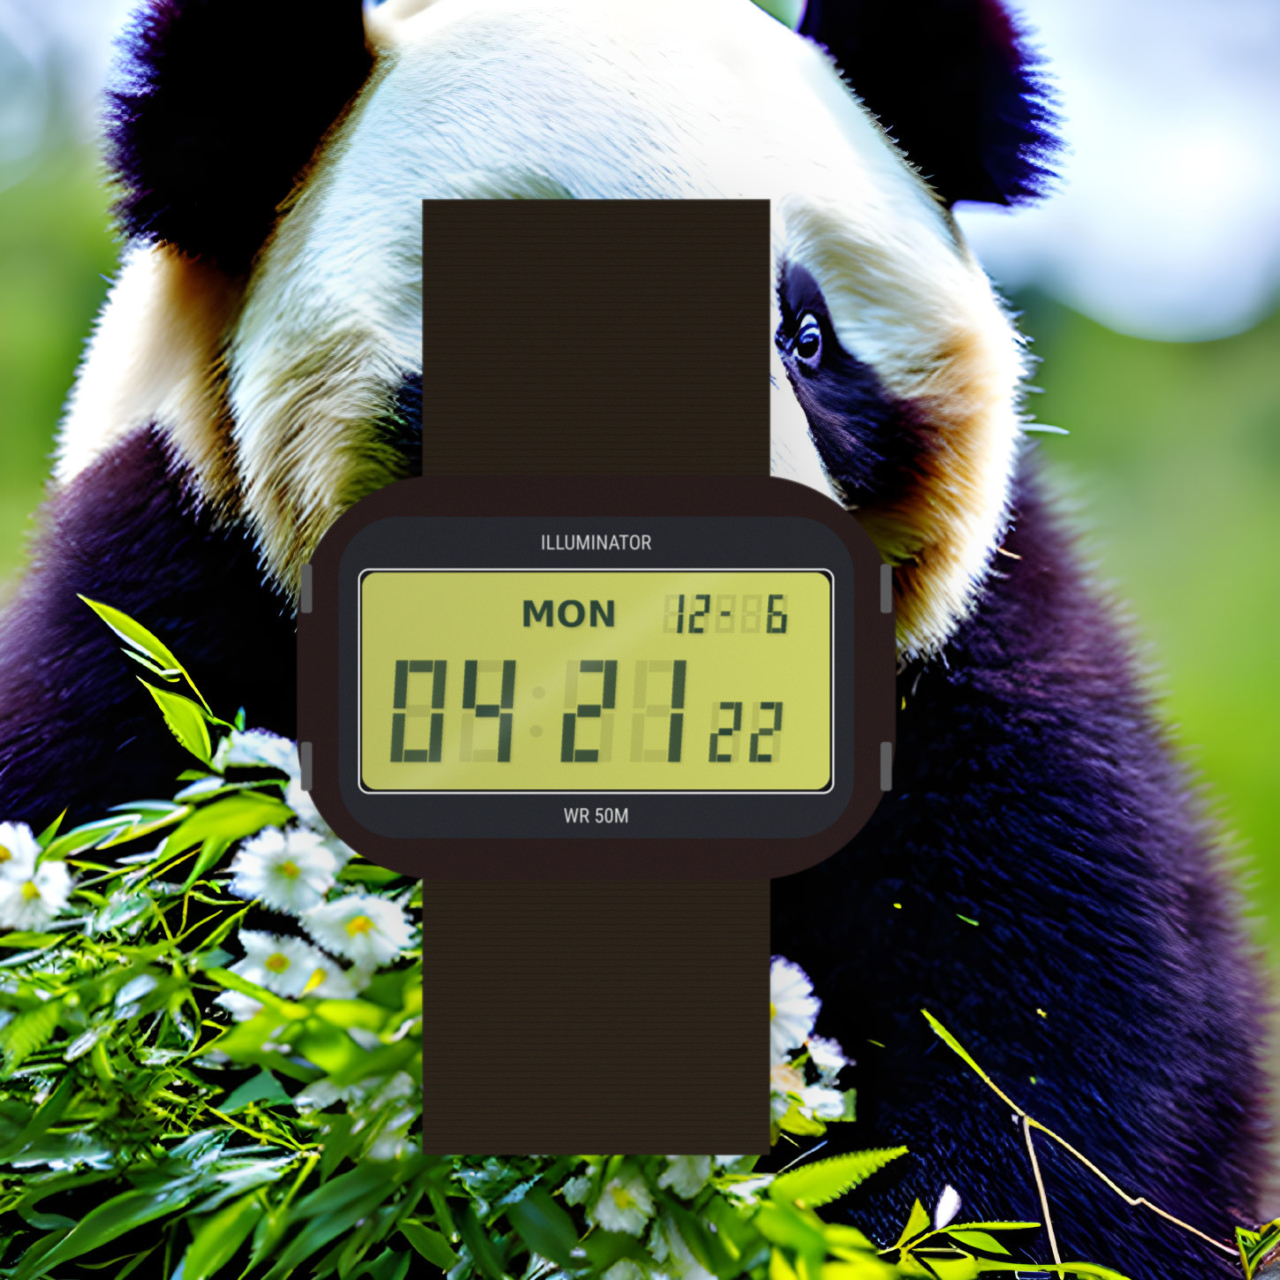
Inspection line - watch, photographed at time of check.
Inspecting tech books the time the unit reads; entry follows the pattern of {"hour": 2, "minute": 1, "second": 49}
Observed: {"hour": 4, "minute": 21, "second": 22}
